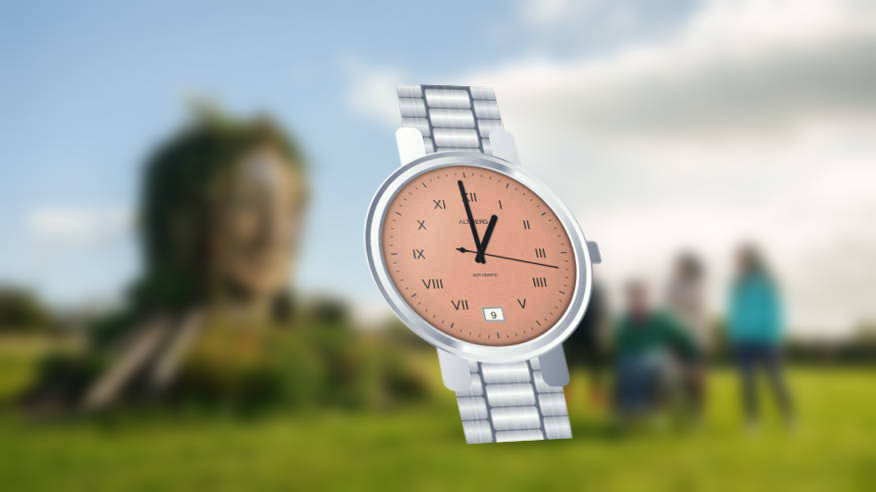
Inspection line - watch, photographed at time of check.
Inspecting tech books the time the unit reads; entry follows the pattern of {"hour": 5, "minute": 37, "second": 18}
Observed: {"hour": 12, "minute": 59, "second": 17}
